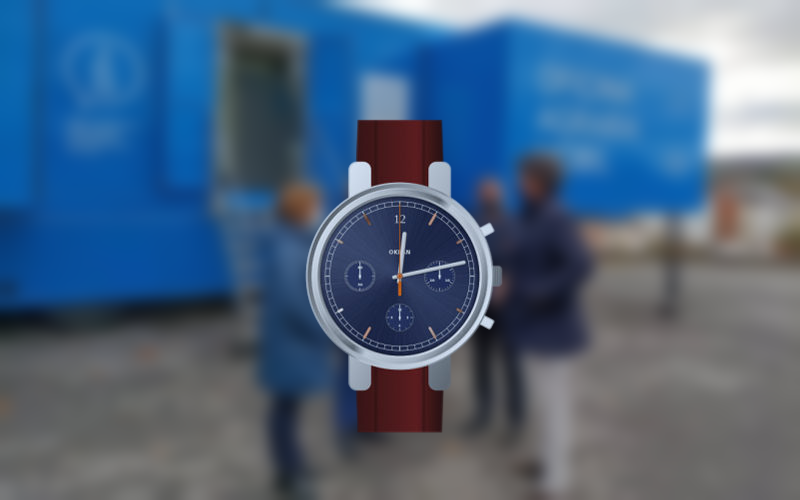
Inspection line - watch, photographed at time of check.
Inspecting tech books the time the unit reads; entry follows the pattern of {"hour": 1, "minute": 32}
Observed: {"hour": 12, "minute": 13}
